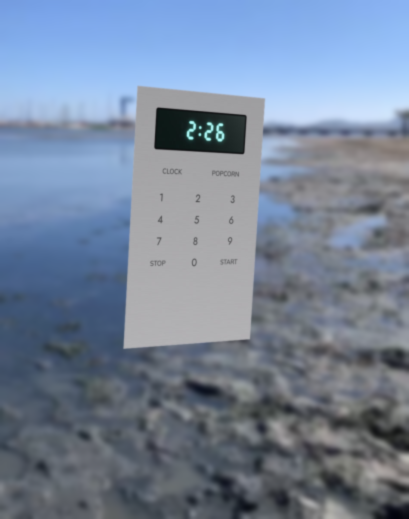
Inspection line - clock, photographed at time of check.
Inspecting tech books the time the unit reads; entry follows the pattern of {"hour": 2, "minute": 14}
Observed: {"hour": 2, "minute": 26}
